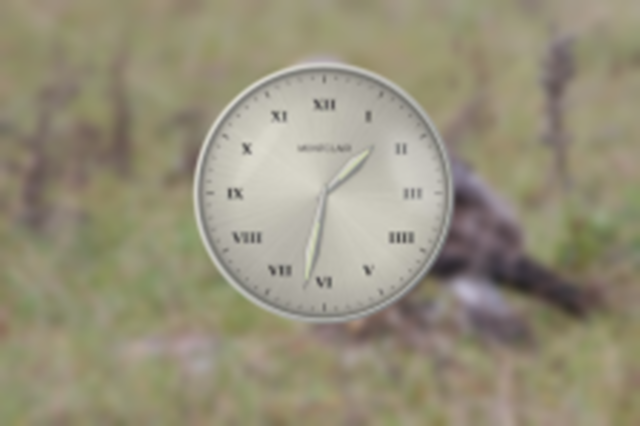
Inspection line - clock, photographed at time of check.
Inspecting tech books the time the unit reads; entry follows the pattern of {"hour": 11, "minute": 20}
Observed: {"hour": 1, "minute": 32}
